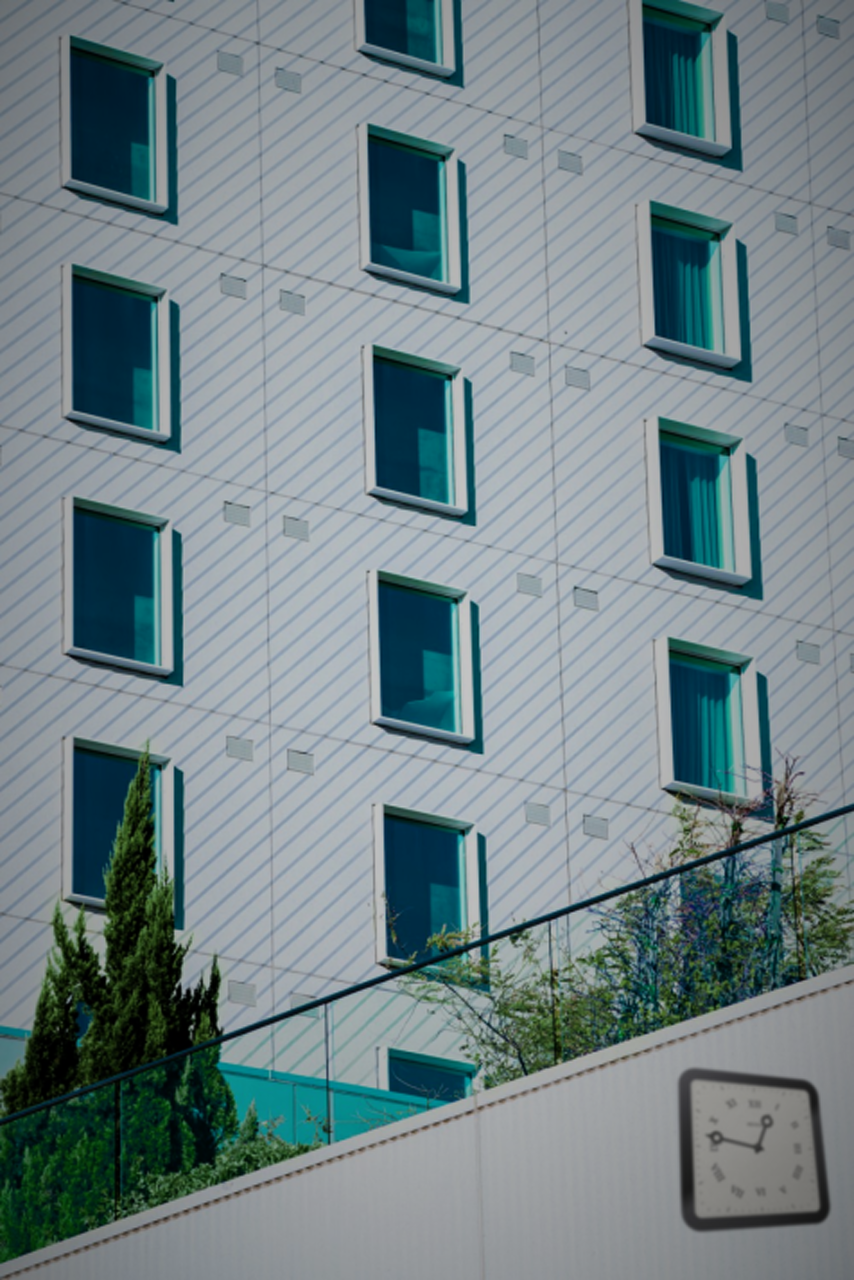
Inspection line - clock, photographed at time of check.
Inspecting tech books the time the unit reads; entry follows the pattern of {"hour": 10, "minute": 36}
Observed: {"hour": 12, "minute": 47}
